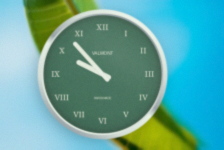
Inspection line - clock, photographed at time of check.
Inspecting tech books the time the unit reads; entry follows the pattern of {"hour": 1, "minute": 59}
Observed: {"hour": 9, "minute": 53}
